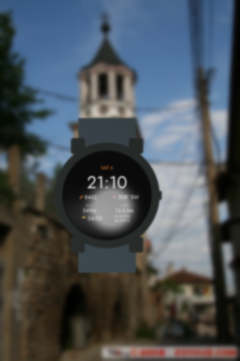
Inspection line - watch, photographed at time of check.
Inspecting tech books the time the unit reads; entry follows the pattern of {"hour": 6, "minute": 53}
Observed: {"hour": 21, "minute": 10}
